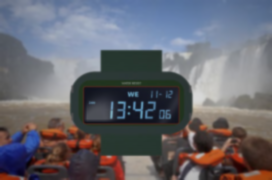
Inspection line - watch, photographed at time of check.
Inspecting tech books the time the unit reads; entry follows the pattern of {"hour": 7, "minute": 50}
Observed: {"hour": 13, "minute": 42}
